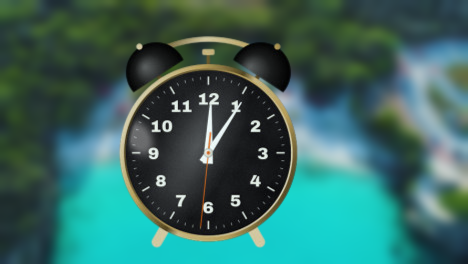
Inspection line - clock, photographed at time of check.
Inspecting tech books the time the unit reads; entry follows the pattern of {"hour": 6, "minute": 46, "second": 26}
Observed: {"hour": 12, "minute": 5, "second": 31}
